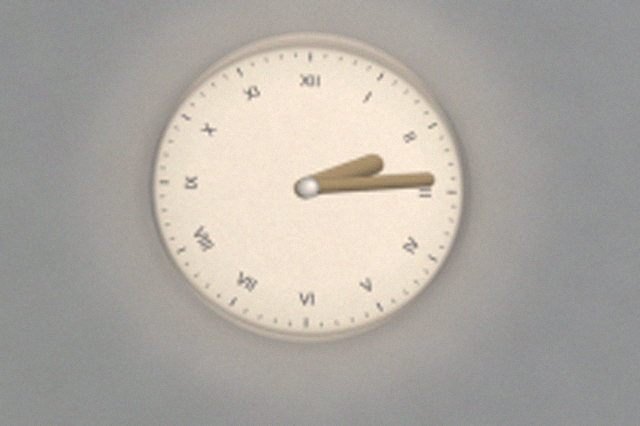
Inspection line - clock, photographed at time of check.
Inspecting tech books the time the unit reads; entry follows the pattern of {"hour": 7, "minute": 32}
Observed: {"hour": 2, "minute": 14}
